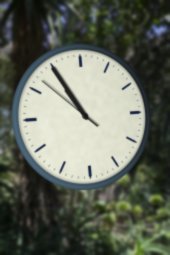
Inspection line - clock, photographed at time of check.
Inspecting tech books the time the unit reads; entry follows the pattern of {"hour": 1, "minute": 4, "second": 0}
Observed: {"hour": 10, "minute": 54, "second": 52}
